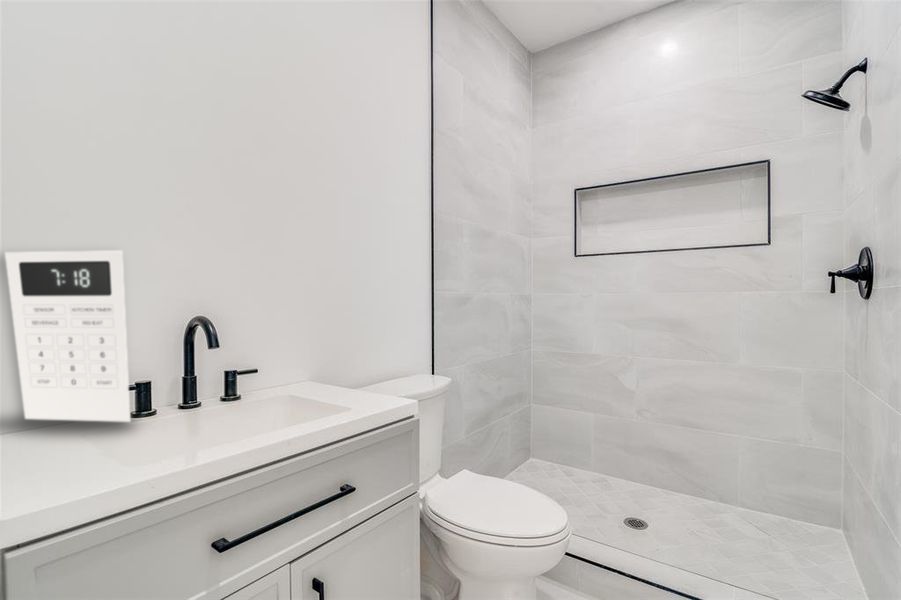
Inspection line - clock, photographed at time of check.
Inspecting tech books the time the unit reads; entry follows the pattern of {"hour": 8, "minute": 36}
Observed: {"hour": 7, "minute": 18}
